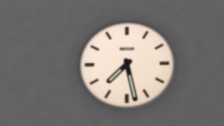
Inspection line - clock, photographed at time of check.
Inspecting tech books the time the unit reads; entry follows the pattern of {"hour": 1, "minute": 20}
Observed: {"hour": 7, "minute": 28}
